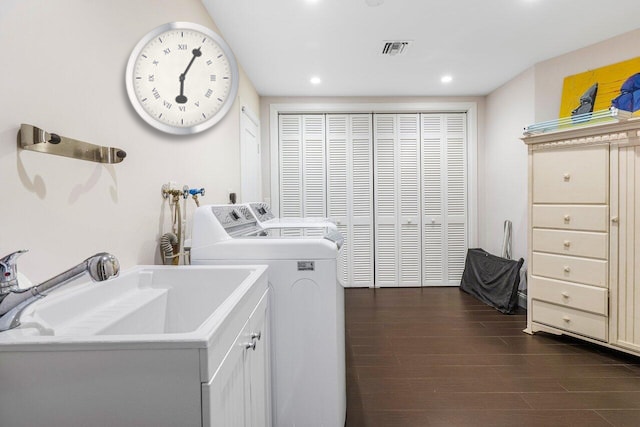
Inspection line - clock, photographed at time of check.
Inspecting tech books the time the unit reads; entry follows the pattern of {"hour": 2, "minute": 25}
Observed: {"hour": 6, "minute": 5}
